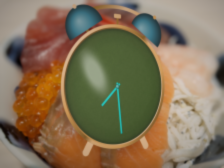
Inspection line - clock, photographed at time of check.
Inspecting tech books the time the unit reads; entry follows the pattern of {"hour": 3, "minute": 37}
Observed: {"hour": 7, "minute": 29}
